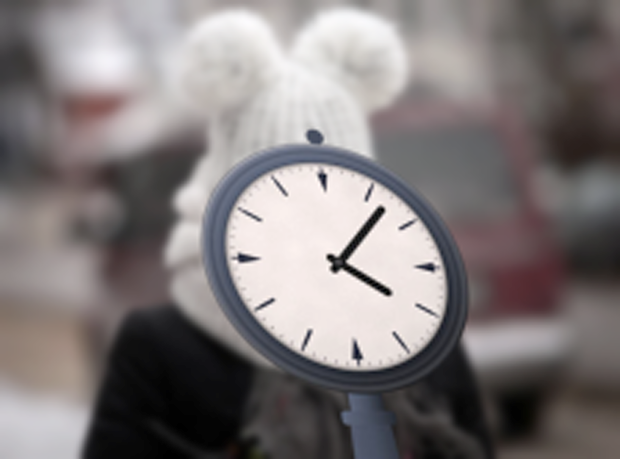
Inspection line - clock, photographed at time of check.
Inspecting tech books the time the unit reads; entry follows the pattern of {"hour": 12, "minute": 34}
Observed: {"hour": 4, "minute": 7}
